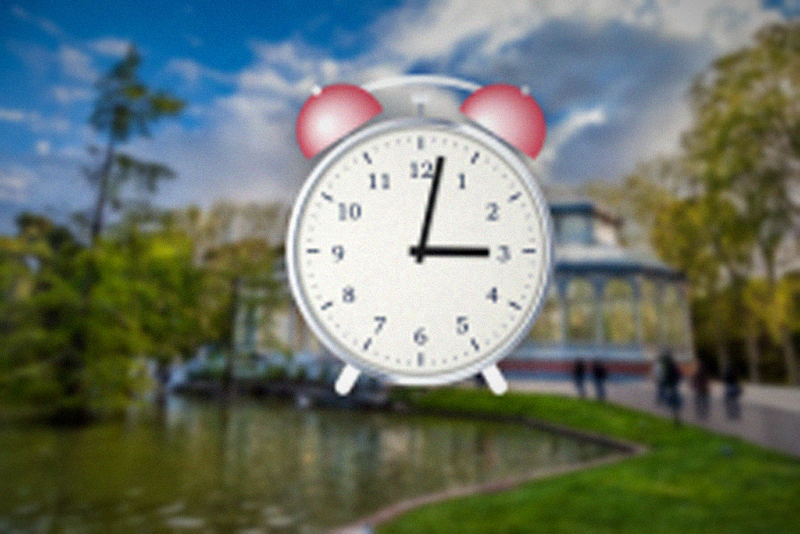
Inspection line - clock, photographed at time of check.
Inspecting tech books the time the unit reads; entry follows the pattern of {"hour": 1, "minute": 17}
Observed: {"hour": 3, "minute": 2}
